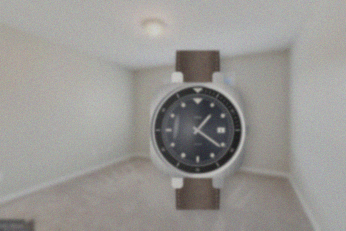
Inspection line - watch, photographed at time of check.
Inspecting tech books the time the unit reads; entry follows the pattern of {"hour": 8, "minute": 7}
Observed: {"hour": 1, "minute": 21}
